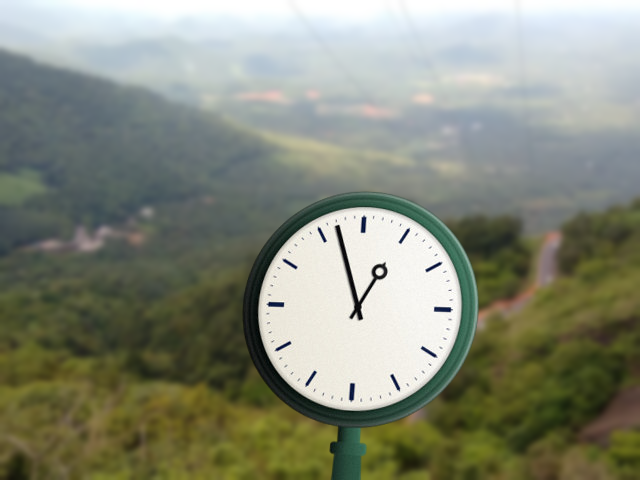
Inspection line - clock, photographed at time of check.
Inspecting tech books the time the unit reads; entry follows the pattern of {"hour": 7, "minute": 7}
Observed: {"hour": 12, "minute": 57}
